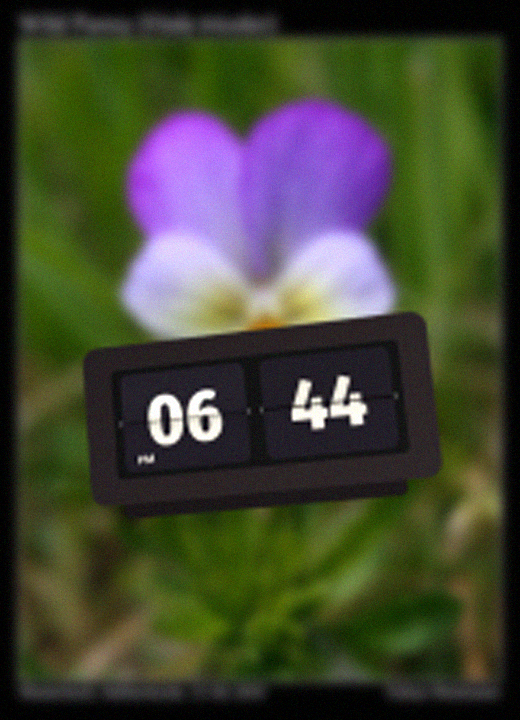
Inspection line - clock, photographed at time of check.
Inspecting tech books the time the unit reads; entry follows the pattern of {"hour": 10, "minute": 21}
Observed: {"hour": 6, "minute": 44}
